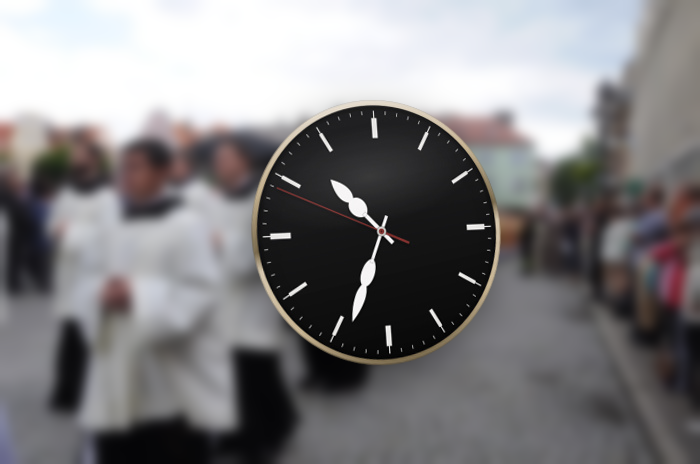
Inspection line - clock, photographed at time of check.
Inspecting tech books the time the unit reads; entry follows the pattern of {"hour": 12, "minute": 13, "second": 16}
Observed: {"hour": 10, "minute": 33, "second": 49}
